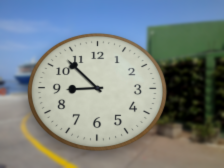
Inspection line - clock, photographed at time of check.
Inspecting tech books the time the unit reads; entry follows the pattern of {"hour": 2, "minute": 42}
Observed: {"hour": 8, "minute": 53}
